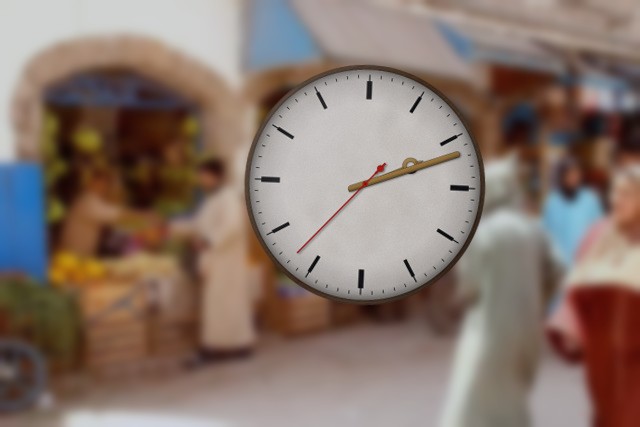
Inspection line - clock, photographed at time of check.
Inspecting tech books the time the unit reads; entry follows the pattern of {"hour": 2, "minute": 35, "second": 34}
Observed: {"hour": 2, "minute": 11, "second": 37}
